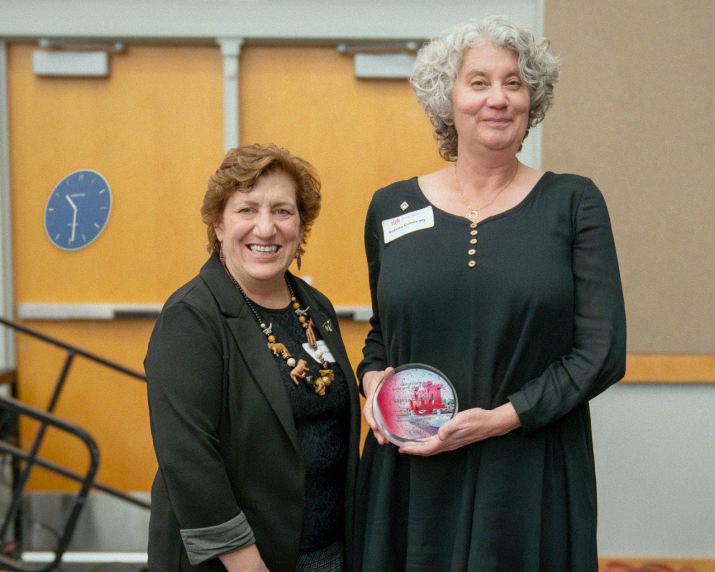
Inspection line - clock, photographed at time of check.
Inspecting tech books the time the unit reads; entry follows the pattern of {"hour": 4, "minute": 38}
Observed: {"hour": 10, "minute": 29}
